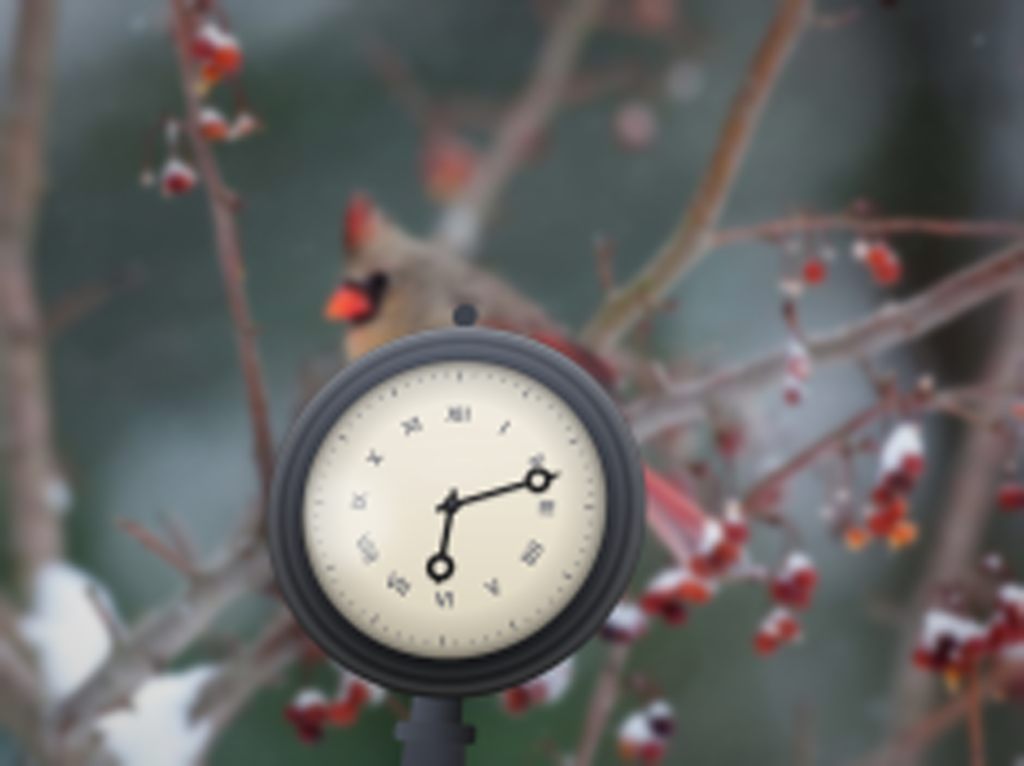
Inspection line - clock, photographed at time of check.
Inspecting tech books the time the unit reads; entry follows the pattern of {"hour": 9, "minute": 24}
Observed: {"hour": 6, "minute": 12}
